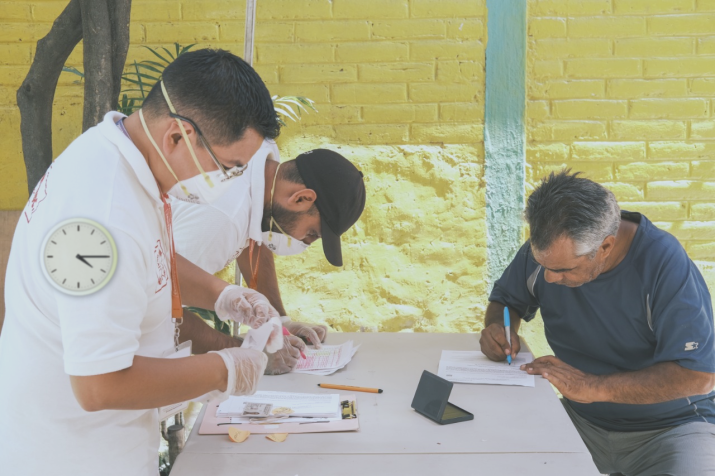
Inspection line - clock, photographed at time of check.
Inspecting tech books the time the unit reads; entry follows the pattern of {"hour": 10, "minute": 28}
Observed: {"hour": 4, "minute": 15}
